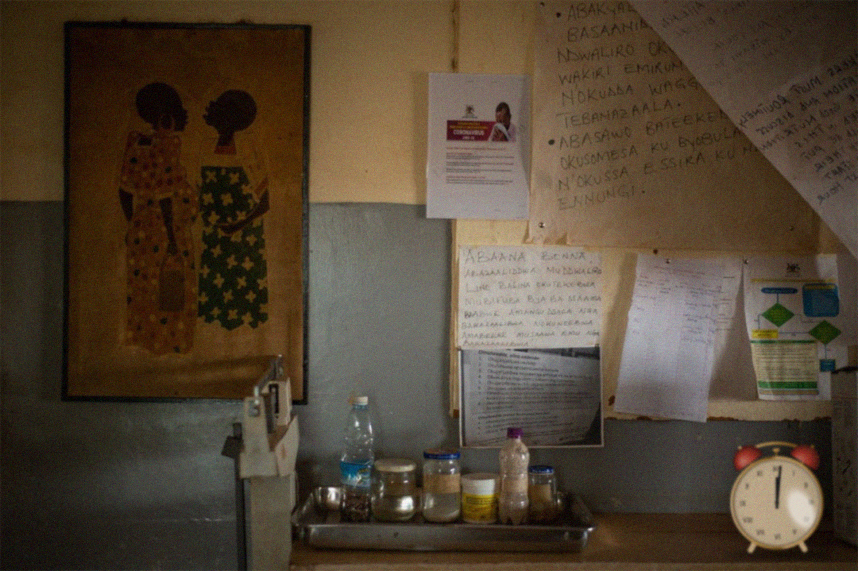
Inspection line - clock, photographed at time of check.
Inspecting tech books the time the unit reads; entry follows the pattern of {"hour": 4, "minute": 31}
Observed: {"hour": 12, "minute": 1}
